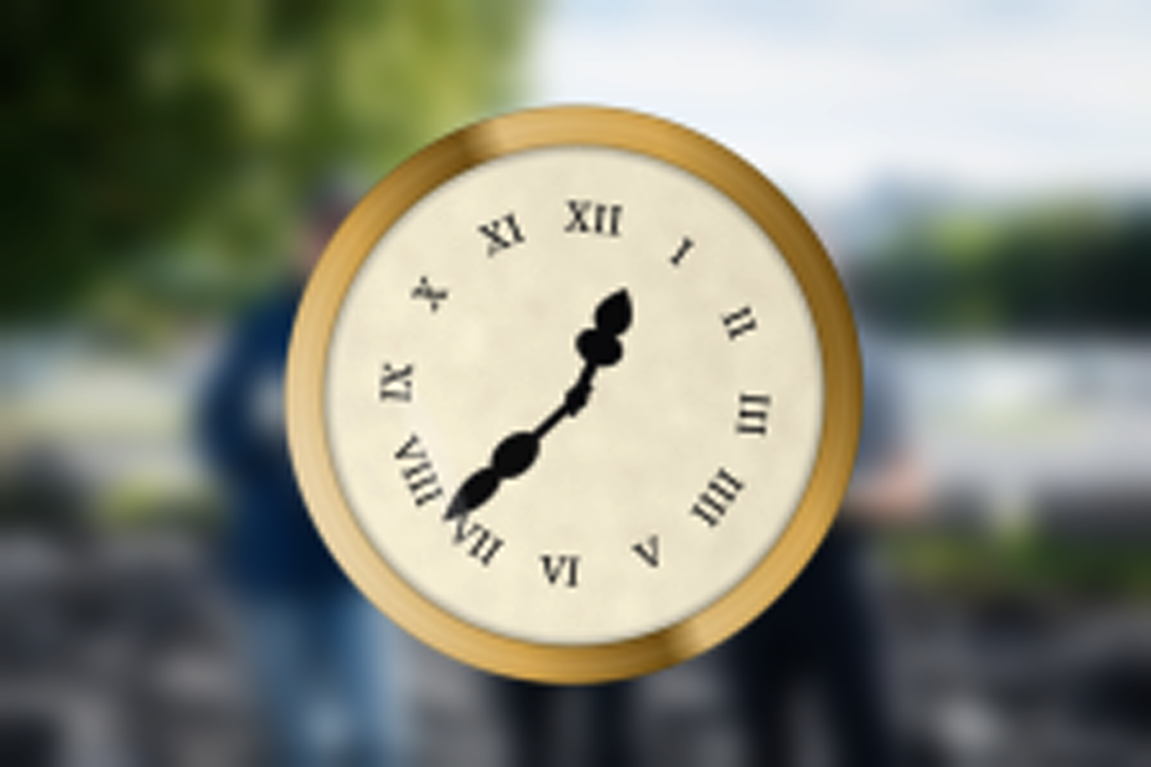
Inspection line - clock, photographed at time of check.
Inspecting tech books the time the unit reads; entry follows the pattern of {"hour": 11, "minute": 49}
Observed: {"hour": 12, "minute": 37}
